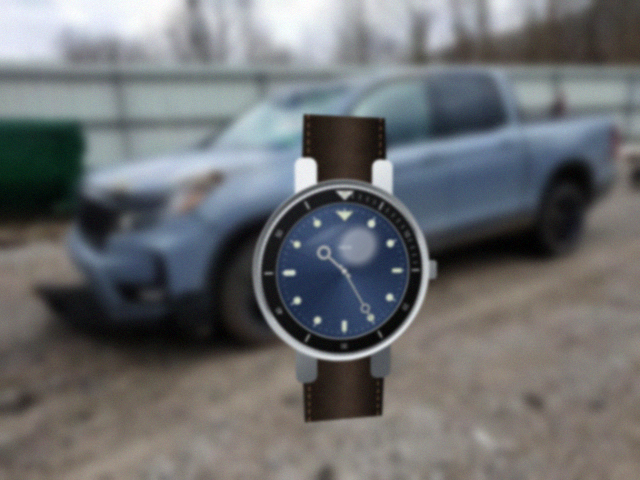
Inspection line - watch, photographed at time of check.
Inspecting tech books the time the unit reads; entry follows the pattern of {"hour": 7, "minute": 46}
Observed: {"hour": 10, "minute": 25}
